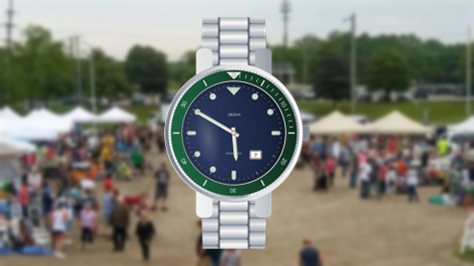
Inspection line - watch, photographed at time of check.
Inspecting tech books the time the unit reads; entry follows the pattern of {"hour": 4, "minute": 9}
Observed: {"hour": 5, "minute": 50}
